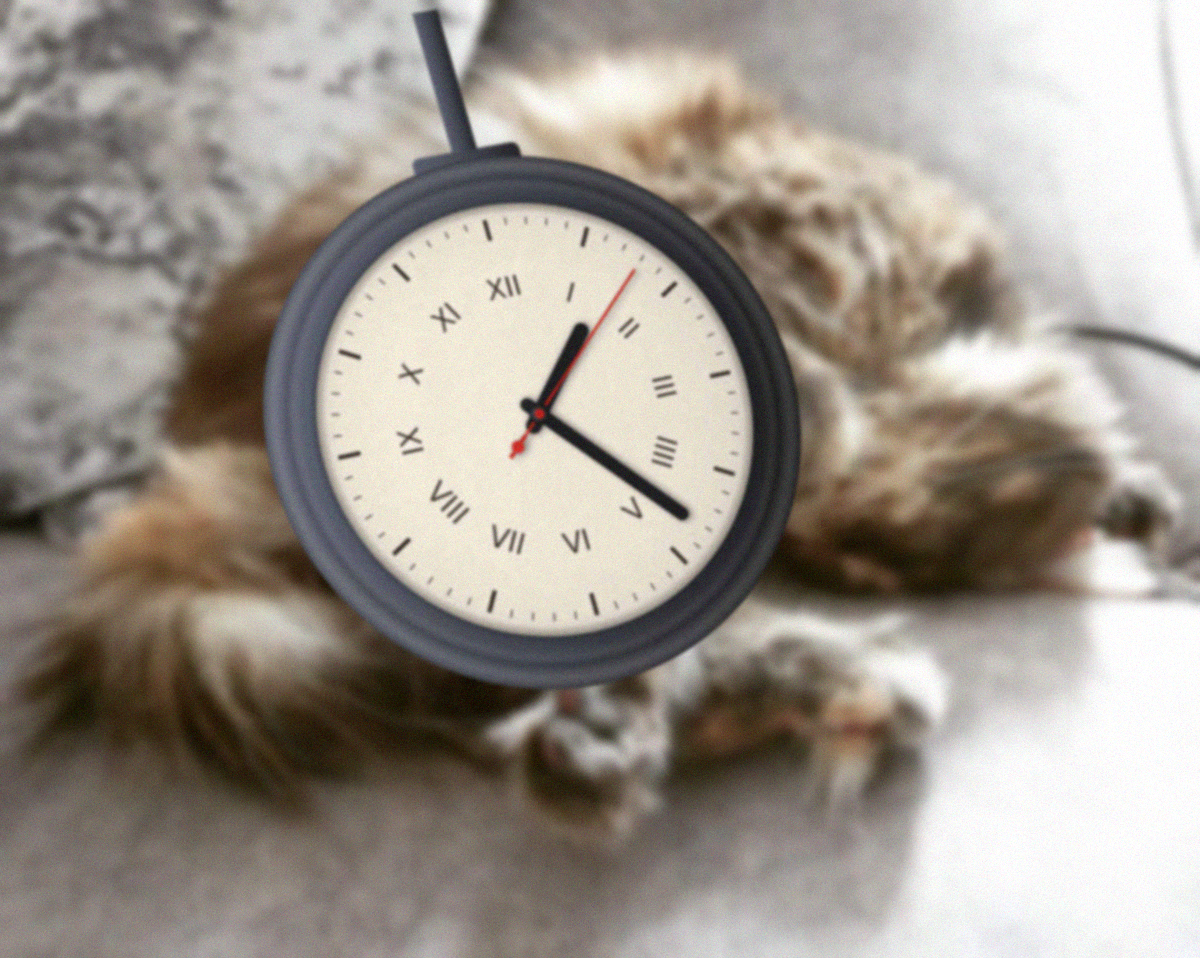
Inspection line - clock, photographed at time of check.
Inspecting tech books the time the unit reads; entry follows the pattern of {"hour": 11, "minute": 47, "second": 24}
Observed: {"hour": 1, "minute": 23, "second": 8}
